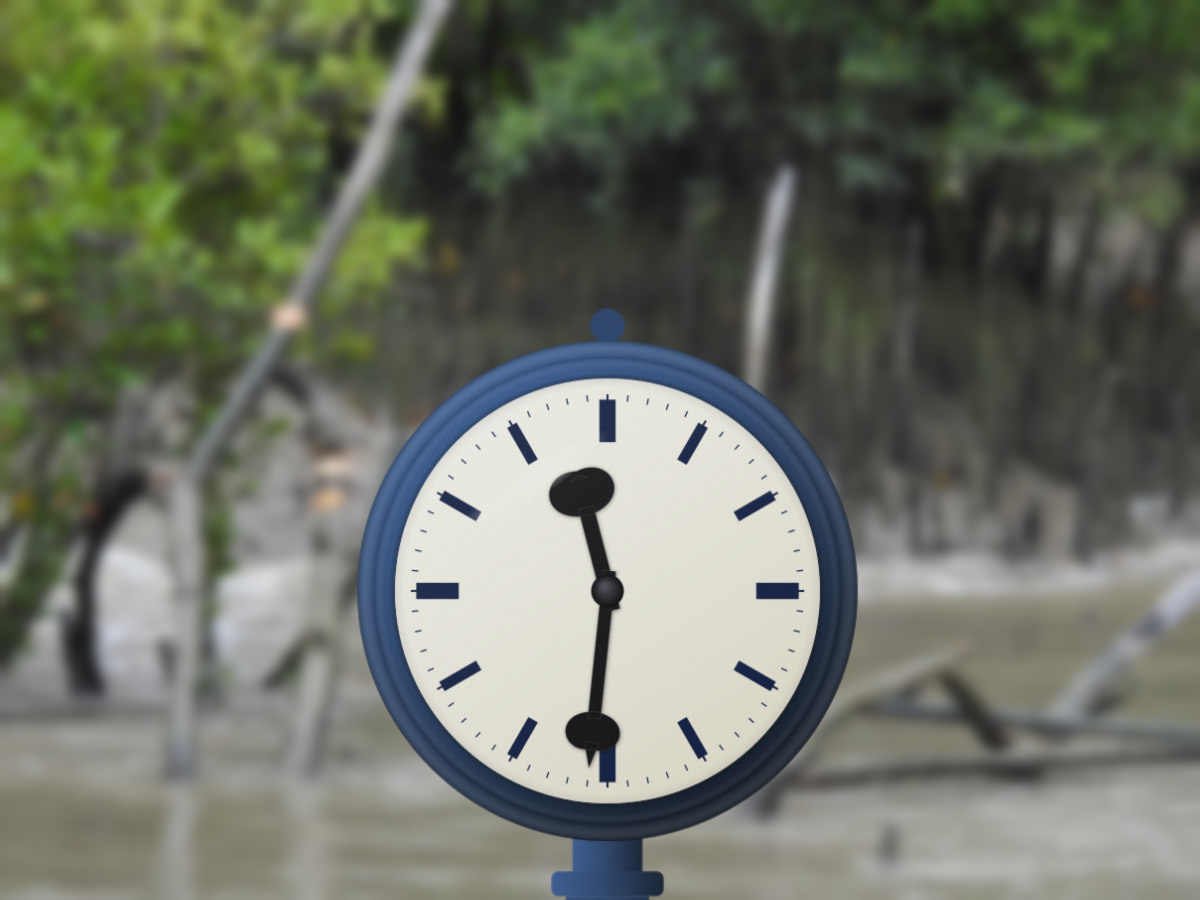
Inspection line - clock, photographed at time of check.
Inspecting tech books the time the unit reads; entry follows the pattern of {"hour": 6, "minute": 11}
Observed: {"hour": 11, "minute": 31}
